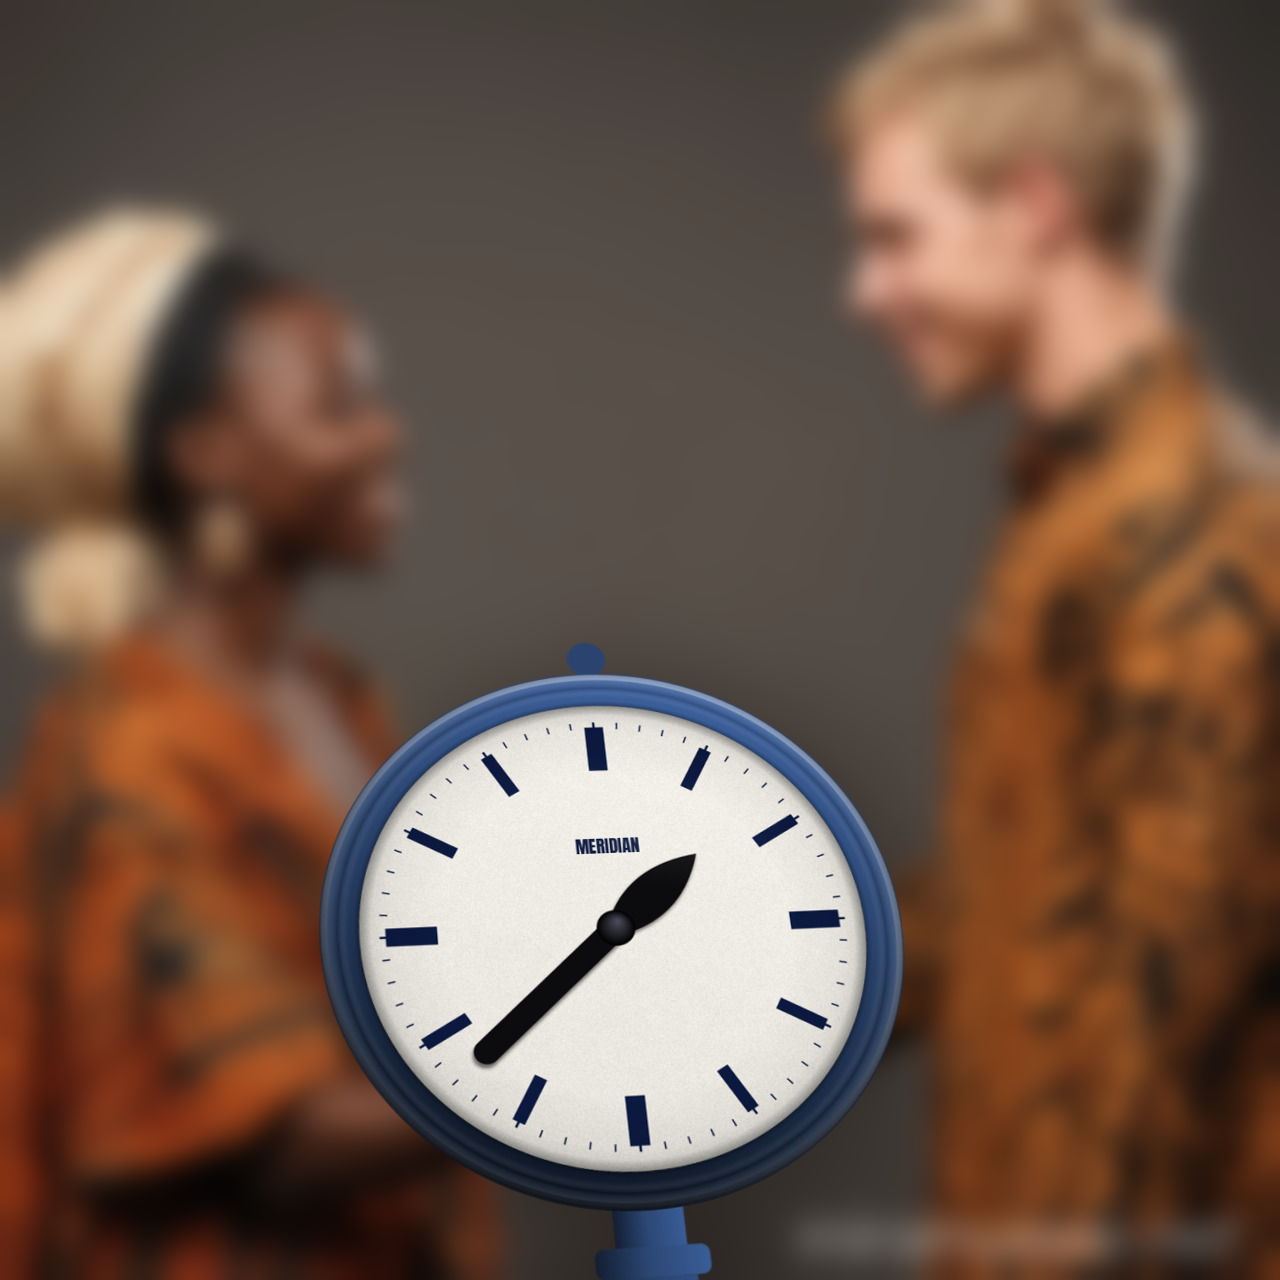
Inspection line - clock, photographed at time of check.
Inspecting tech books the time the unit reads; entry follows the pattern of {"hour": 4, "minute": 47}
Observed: {"hour": 1, "minute": 38}
